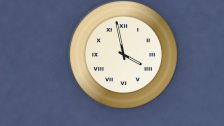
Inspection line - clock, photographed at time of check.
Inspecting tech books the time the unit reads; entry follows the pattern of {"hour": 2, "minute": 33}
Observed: {"hour": 3, "minute": 58}
